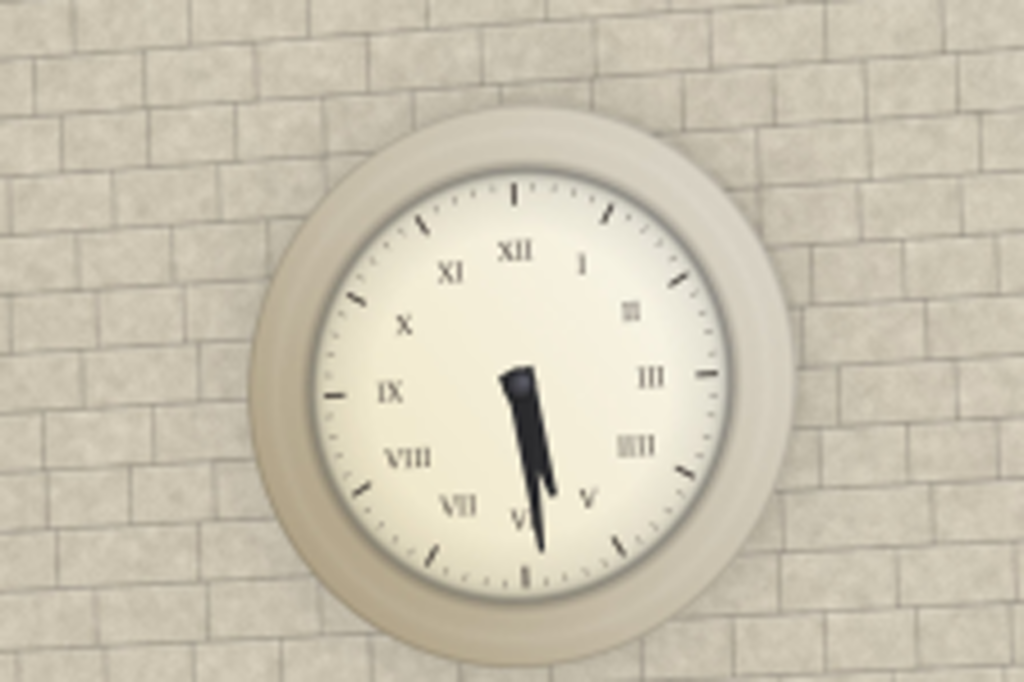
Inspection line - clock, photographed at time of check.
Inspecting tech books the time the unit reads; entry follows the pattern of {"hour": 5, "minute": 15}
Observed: {"hour": 5, "minute": 29}
